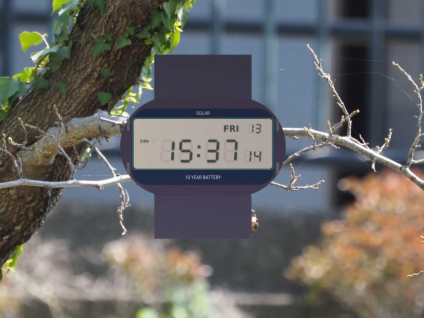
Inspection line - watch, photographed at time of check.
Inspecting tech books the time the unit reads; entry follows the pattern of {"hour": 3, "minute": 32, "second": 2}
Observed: {"hour": 15, "minute": 37, "second": 14}
